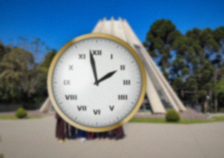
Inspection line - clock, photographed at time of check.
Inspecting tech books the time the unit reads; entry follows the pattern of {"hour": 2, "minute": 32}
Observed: {"hour": 1, "minute": 58}
